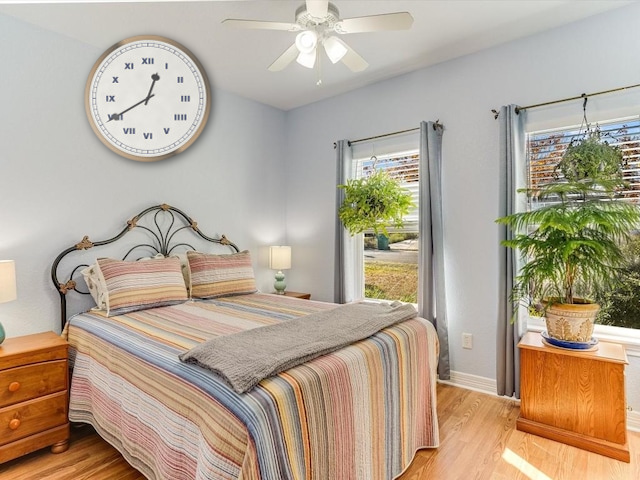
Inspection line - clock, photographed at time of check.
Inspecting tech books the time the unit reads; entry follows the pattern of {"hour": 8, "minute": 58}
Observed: {"hour": 12, "minute": 40}
